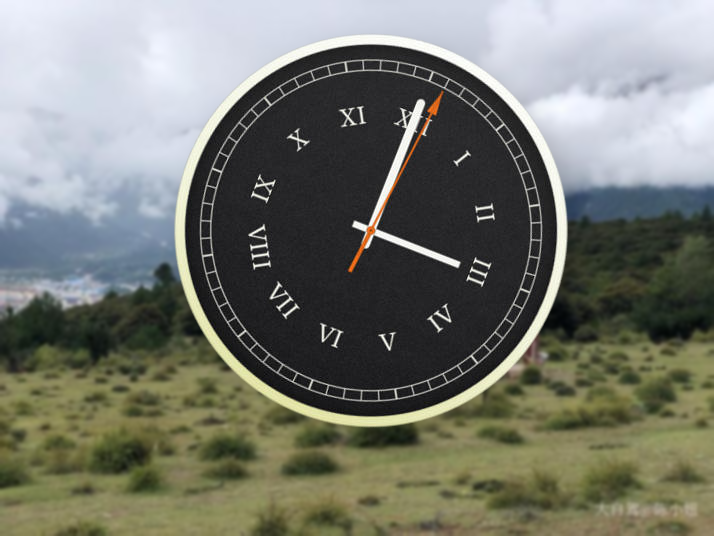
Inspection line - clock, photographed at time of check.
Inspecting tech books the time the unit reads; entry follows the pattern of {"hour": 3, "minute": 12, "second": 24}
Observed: {"hour": 3, "minute": 0, "second": 1}
